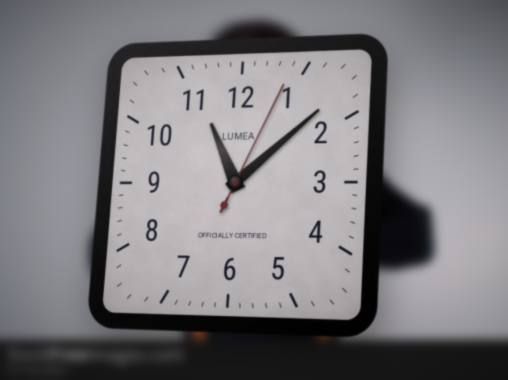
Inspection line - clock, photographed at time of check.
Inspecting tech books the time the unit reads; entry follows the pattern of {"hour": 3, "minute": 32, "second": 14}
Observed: {"hour": 11, "minute": 8, "second": 4}
